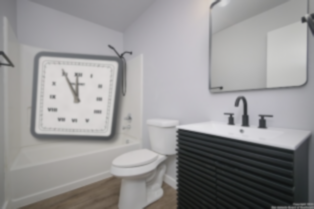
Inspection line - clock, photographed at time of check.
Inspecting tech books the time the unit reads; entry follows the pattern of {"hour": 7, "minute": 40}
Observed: {"hour": 11, "minute": 55}
